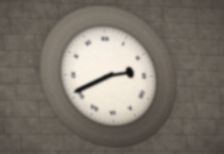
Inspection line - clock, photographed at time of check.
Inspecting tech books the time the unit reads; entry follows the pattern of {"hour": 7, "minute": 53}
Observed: {"hour": 2, "minute": 41}
